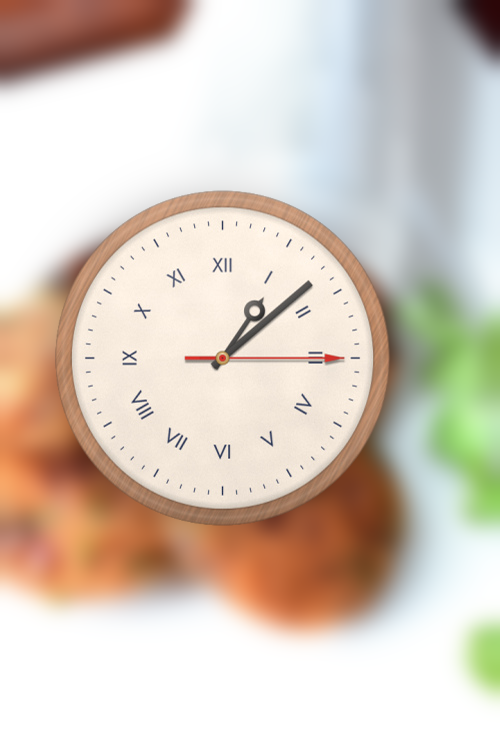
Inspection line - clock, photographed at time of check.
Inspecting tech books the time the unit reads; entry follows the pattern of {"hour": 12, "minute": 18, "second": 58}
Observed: {"hour": 1, "minute": 8, "second": 15}
